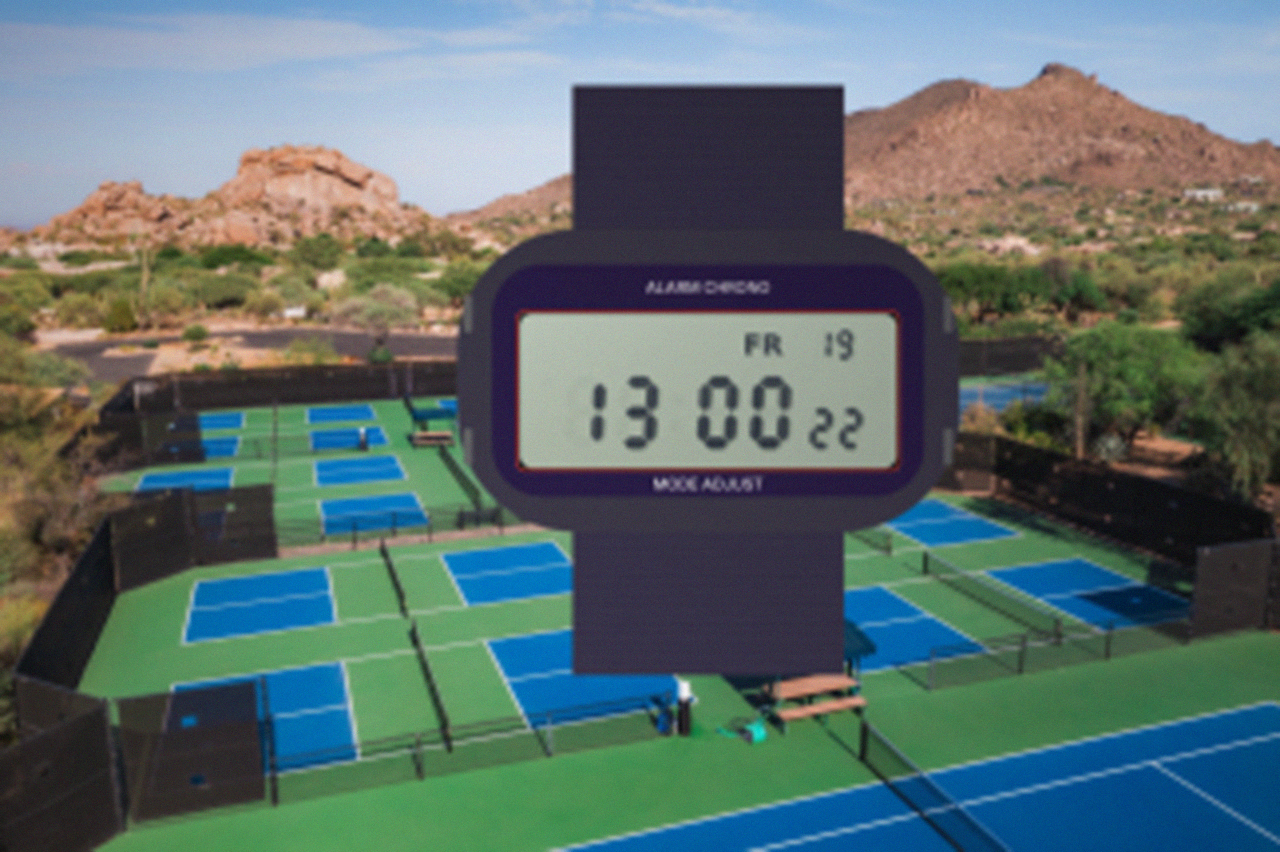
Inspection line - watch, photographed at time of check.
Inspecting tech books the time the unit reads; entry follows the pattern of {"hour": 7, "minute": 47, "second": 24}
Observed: {"hour": 13, "minute": 0, "second": 22}
